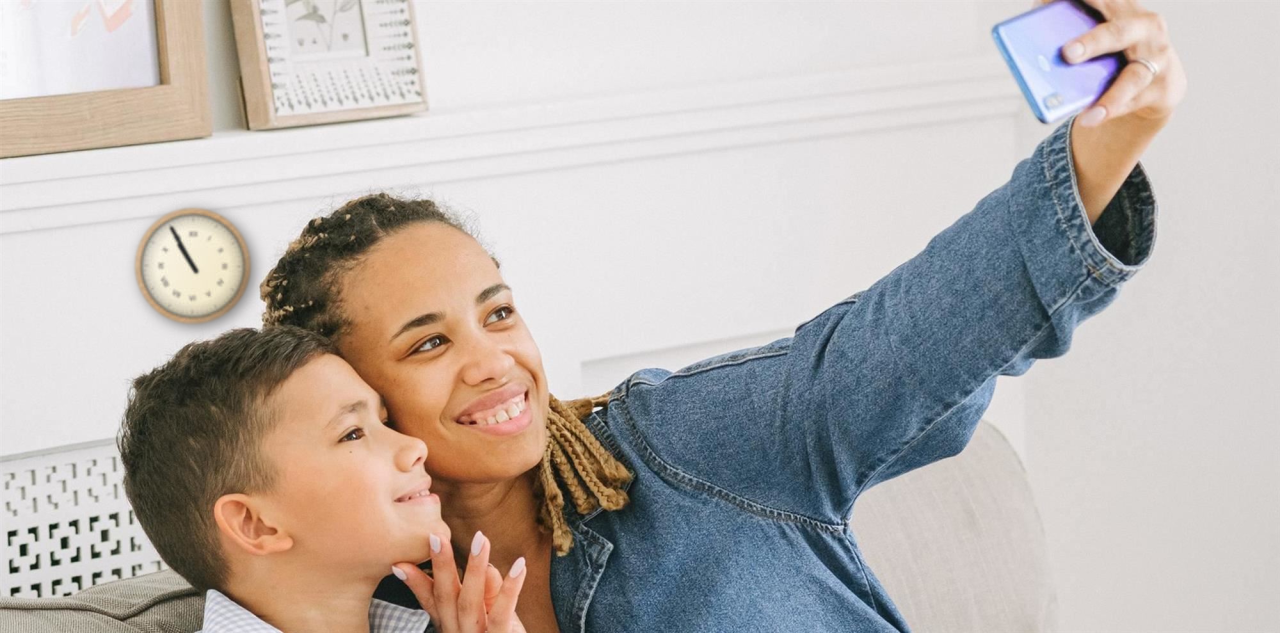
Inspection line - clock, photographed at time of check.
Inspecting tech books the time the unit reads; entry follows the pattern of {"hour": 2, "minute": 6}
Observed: {"hour": 10, "minute": 55}
